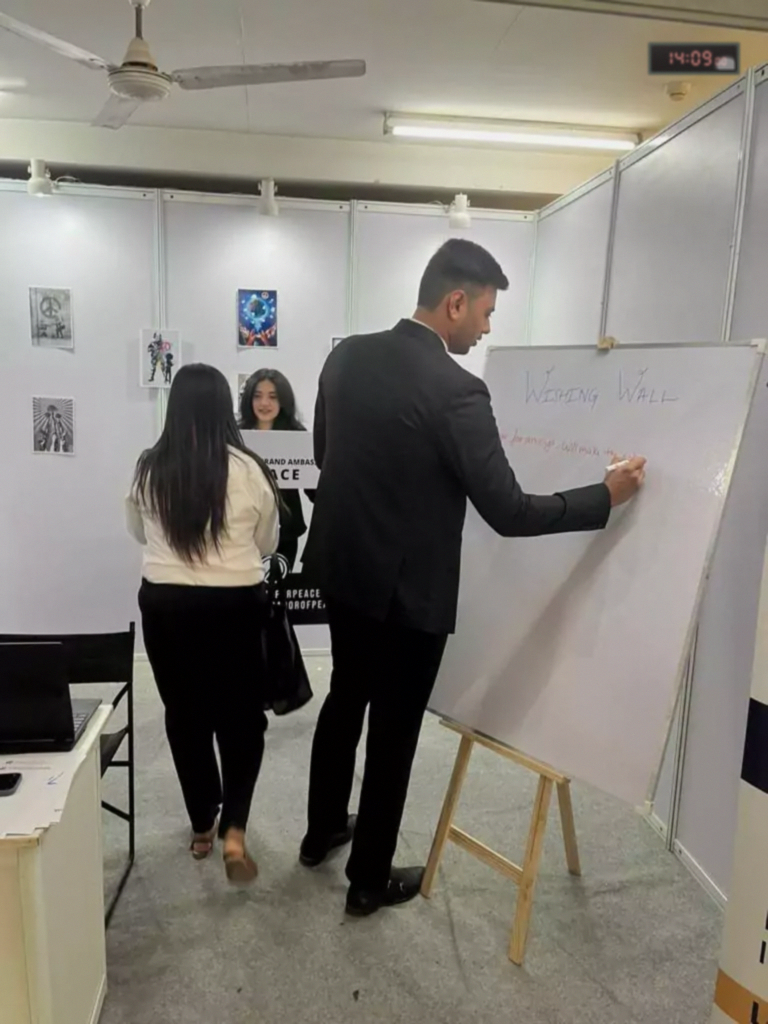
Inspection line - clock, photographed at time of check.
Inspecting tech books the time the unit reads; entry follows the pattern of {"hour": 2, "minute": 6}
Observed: {"hour": 14, "minute": 9}
